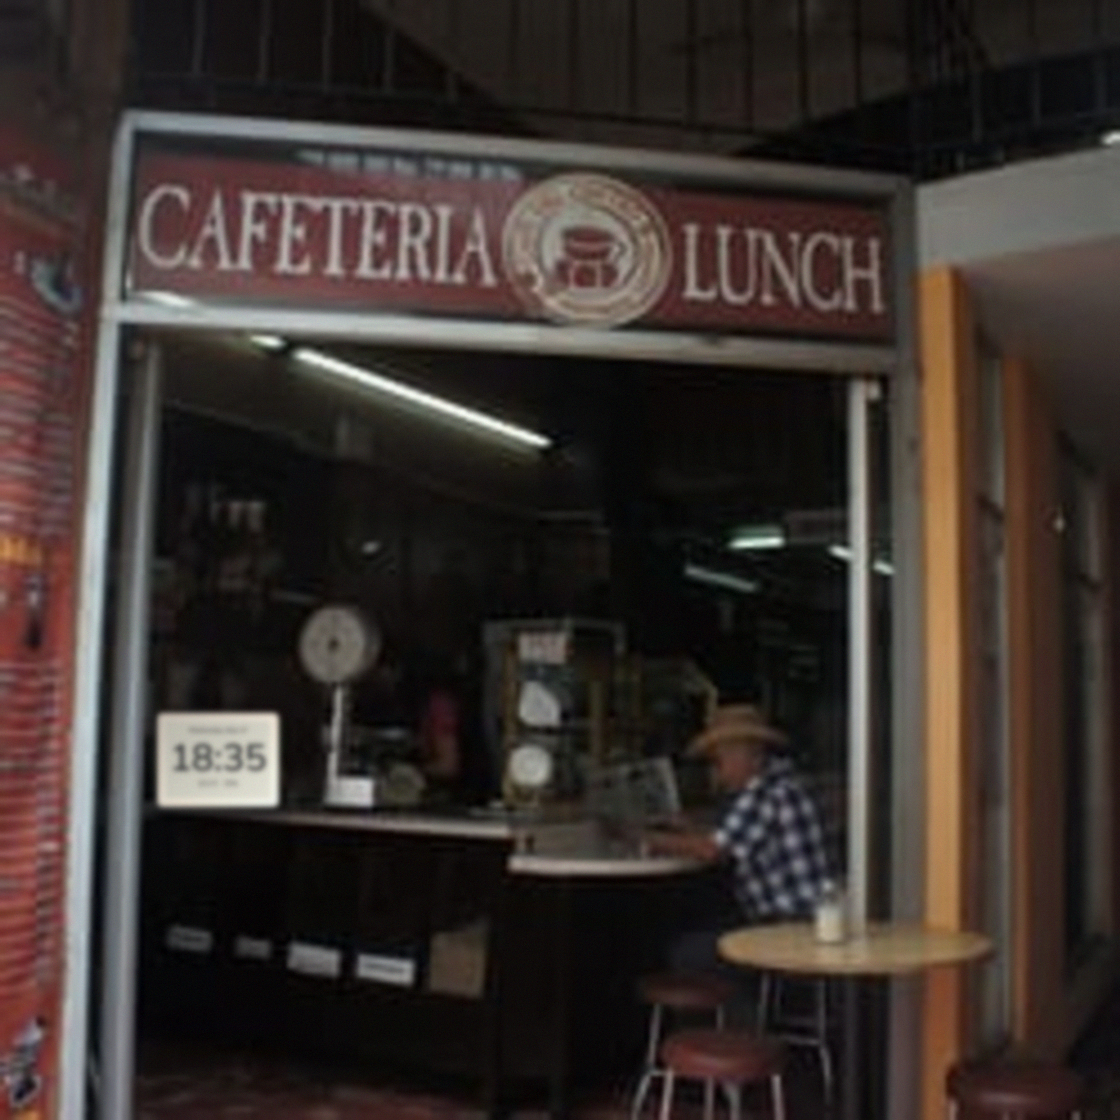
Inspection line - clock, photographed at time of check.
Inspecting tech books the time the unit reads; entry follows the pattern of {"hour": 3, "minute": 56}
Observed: {"hour": 18, "minute": 35}
